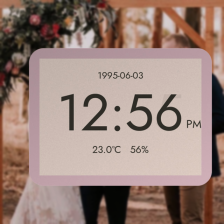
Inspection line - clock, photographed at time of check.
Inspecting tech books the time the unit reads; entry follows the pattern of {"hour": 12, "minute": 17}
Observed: {"hour": 12, "minute": 56}
